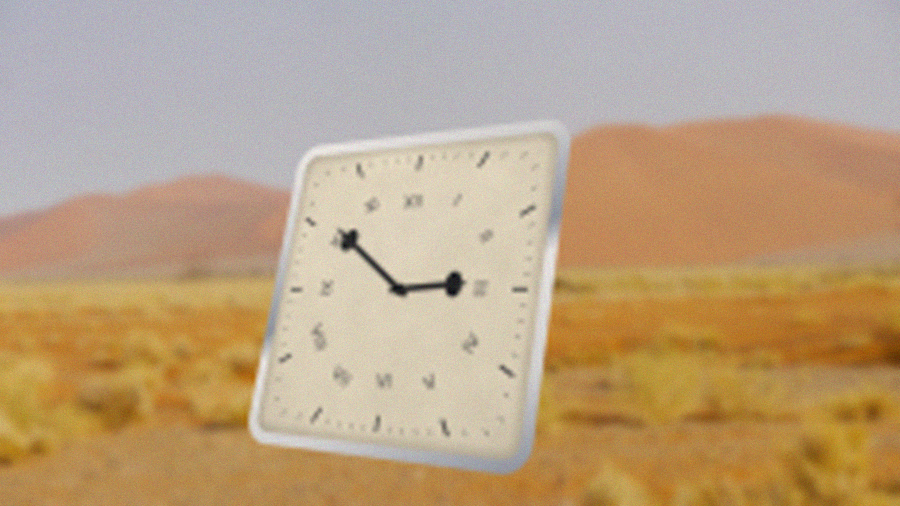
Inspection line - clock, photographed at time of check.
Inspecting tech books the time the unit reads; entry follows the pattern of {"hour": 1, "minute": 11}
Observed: {"hour": 2, "minute": 51}
